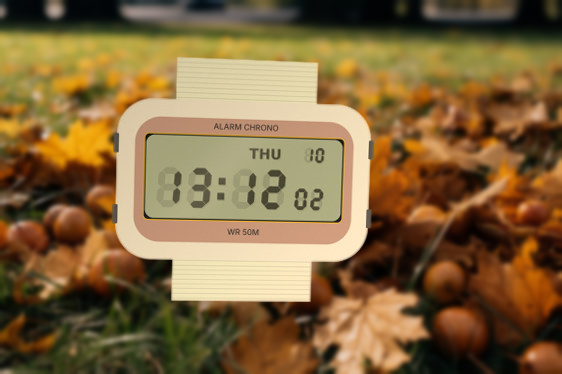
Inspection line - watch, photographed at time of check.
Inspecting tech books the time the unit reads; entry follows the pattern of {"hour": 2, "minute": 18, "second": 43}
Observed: {"hour": 13, "minute": 12, "second": 2}
